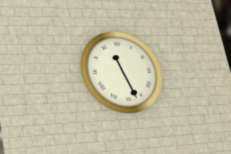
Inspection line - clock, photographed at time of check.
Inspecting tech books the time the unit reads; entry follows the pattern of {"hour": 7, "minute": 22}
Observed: {"hour": 11, "minute": 27}
